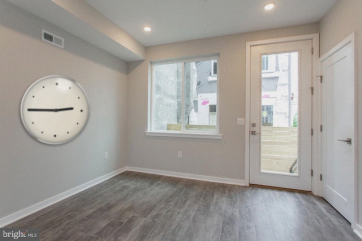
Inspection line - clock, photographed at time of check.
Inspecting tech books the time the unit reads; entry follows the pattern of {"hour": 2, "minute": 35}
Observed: {"hour": 2, "minute": 45}
